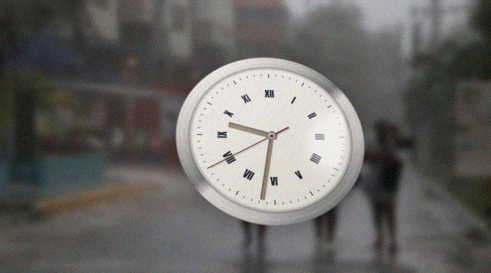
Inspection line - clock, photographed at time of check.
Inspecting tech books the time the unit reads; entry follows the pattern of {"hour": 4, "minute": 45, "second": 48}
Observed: {"hour": 9, "minute": 31, "second": 40}
